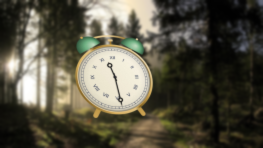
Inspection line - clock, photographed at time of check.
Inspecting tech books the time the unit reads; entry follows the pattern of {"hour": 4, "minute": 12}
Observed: {"hour": 11, "minute": 29}
